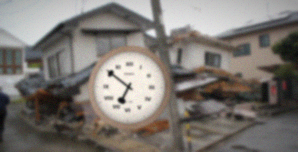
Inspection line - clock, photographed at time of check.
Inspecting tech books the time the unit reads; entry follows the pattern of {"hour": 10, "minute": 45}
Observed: {"hour": 6, "minute": 51}
